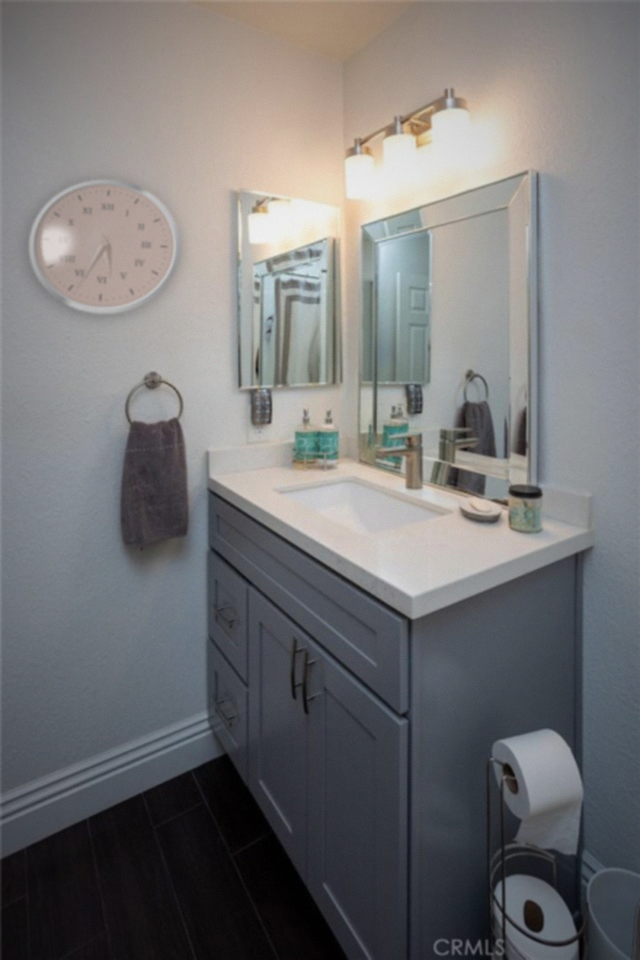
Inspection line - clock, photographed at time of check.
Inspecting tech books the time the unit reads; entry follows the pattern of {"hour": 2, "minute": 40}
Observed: {"hour": 5, "minute": 34}
